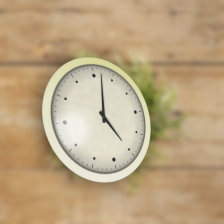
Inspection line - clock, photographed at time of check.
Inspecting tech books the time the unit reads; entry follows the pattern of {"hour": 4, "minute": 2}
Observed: {"hour": 5, "minute": 2}
